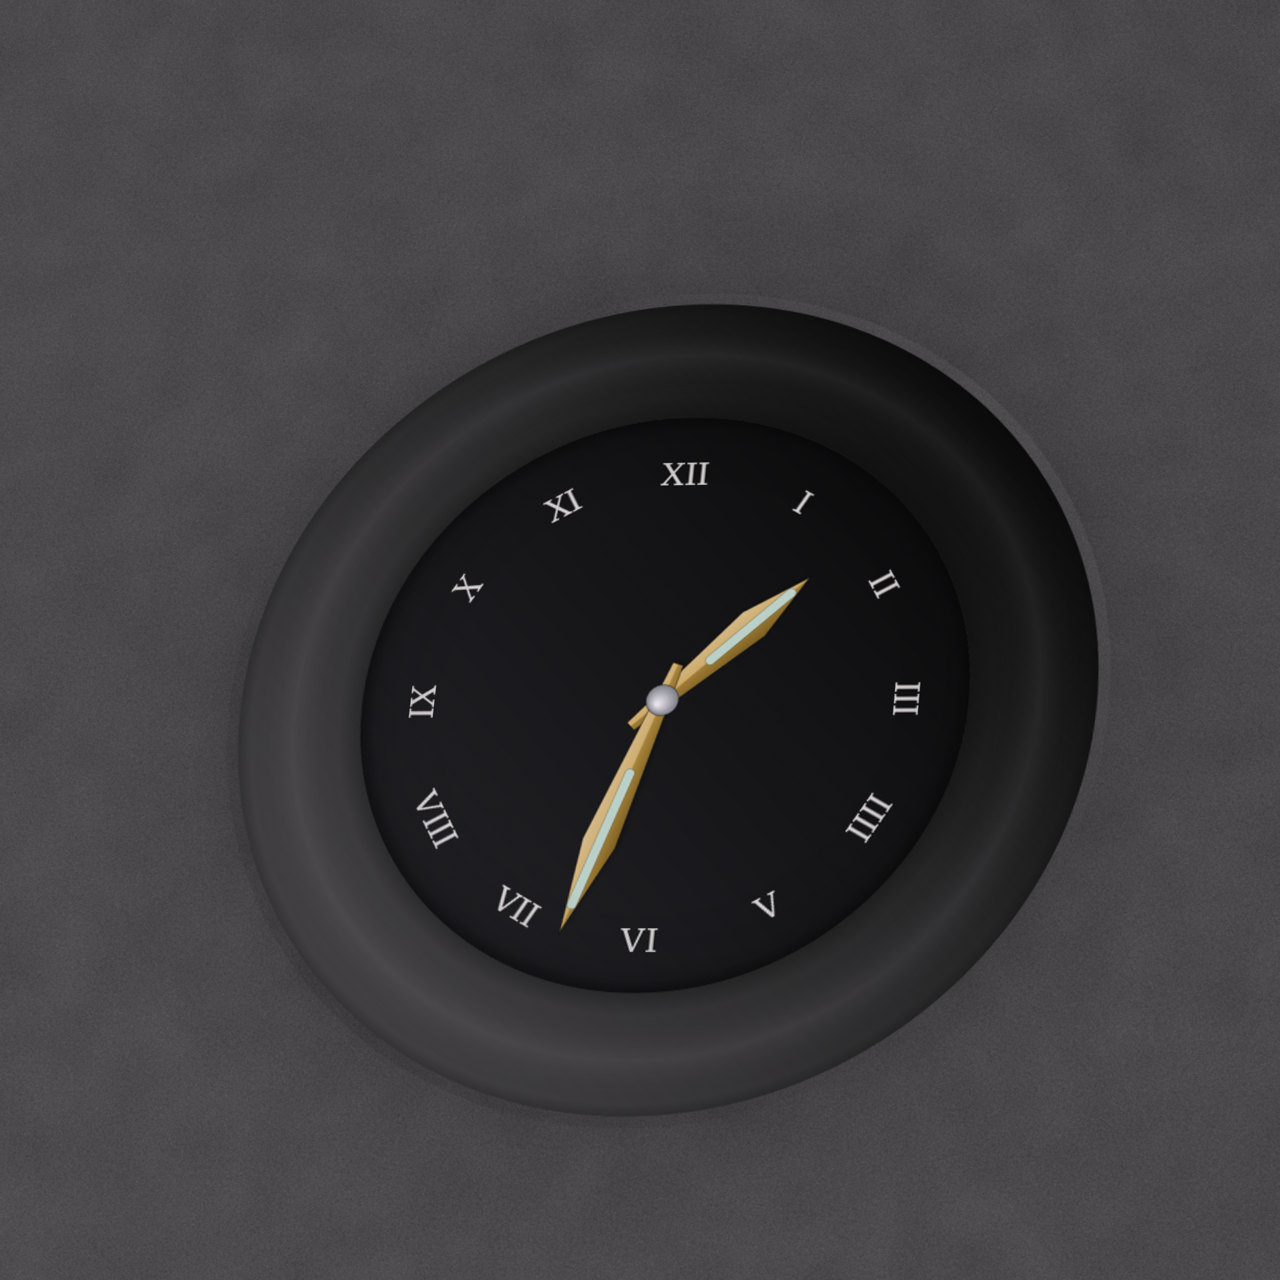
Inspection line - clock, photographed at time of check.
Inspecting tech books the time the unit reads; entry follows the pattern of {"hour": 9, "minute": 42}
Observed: {"hour": 1, "minute": 33}
